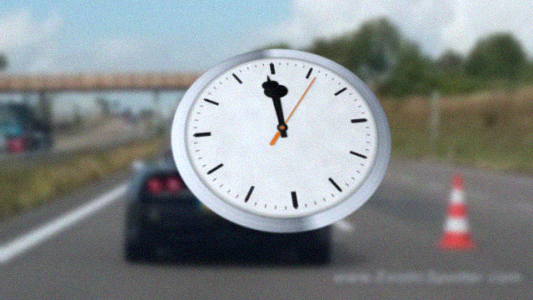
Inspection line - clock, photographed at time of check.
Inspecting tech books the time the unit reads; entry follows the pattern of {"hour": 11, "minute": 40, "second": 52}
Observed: {"hour": 11, "minute": 59, "second": 6}
